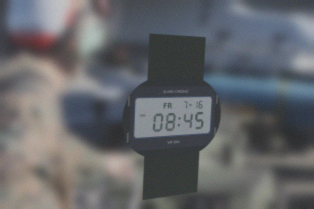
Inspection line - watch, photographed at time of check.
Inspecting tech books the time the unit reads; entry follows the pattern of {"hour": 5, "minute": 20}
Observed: {"hour": 8, "minute": 45}
